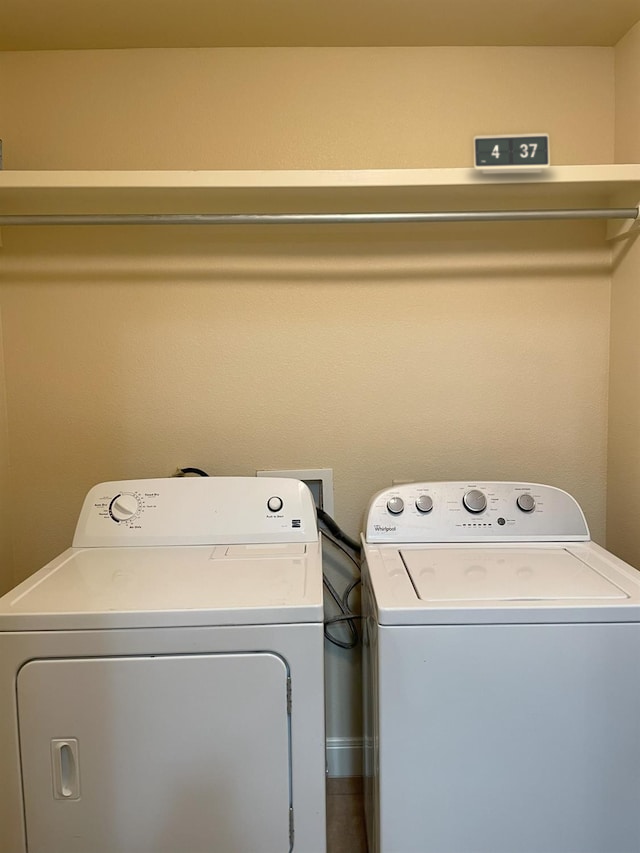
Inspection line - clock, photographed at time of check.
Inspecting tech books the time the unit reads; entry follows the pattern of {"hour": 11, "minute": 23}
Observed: {"hour": 4, "minute": 37}
